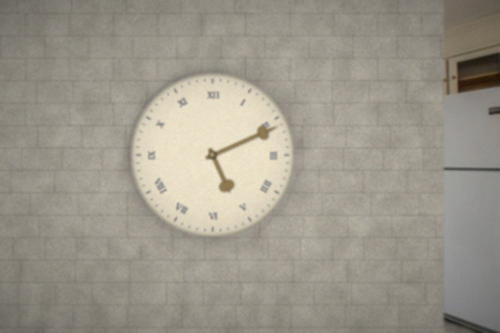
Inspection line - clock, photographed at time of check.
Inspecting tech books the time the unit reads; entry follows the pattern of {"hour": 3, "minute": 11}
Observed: {"hour": 5, "minute": 11}
